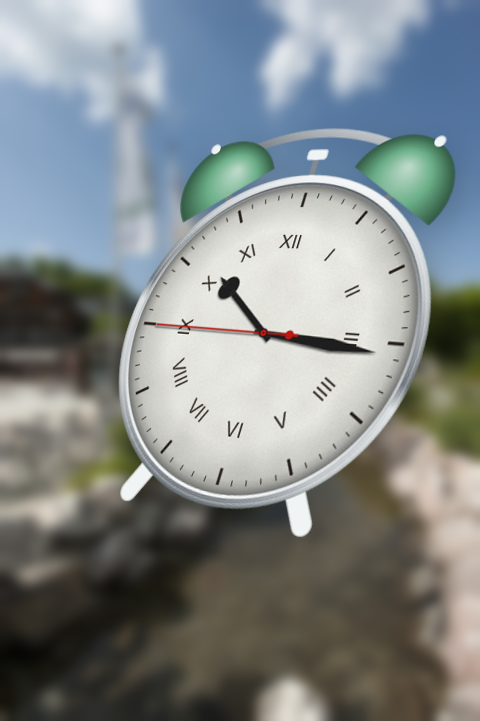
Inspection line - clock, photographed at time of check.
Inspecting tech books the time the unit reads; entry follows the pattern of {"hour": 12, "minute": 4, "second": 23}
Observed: {"hour": 10, "minute": 15, "second": 45}
